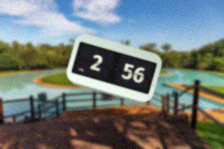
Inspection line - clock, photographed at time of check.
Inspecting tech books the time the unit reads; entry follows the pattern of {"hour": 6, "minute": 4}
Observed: {"hour": 2, "minute": 56}
